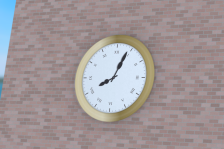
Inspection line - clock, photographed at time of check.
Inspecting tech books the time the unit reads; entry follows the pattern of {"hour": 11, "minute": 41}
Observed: {"hour": 8, "minute": 4}
